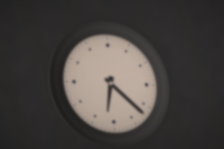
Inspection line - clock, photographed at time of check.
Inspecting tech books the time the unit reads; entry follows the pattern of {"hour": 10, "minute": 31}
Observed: {"hour": 6, "minute": 22}
